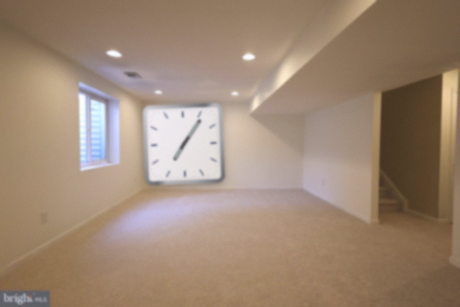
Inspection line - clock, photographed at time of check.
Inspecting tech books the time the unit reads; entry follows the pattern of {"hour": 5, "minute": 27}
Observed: {"hour": 7, "minute": 6}
